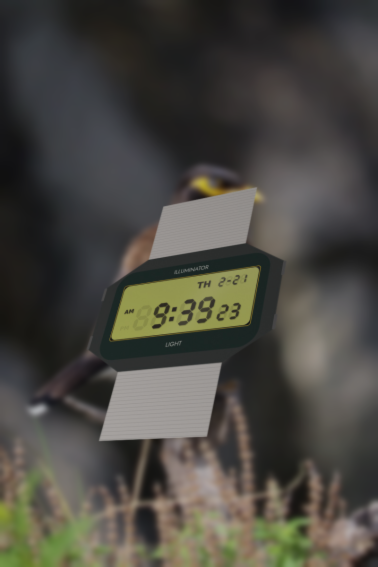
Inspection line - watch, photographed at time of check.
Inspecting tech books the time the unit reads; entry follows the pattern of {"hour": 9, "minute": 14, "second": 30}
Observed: {"hour": 9, "minute": 39, "second": 23}
